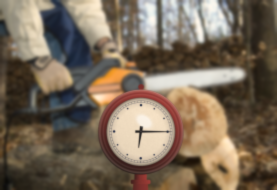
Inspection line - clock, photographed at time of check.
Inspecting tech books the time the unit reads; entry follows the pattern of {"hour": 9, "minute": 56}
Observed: {"hour": 6, "minute": 15}
